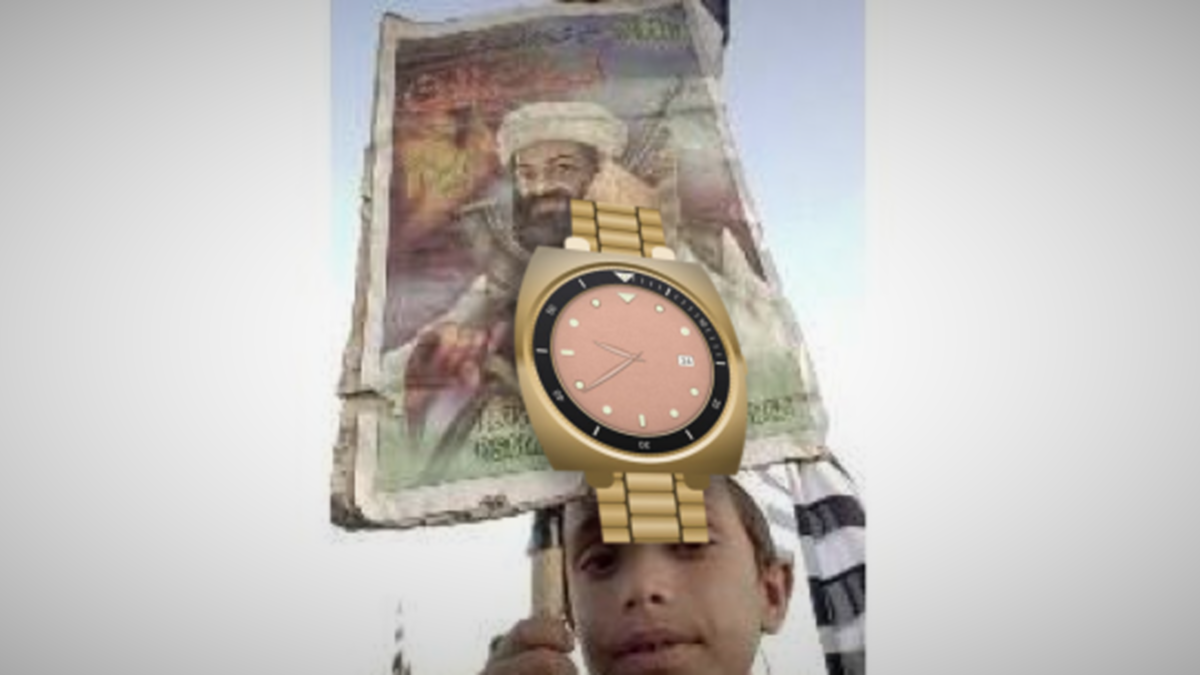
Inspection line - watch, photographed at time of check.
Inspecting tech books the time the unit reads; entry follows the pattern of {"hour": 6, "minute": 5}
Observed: {"hour": 9, "minute": 39}
